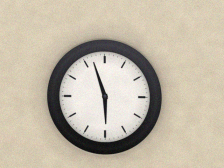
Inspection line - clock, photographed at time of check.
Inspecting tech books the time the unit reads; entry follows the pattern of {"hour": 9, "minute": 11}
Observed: {"hour": 5, "minute": 57}
